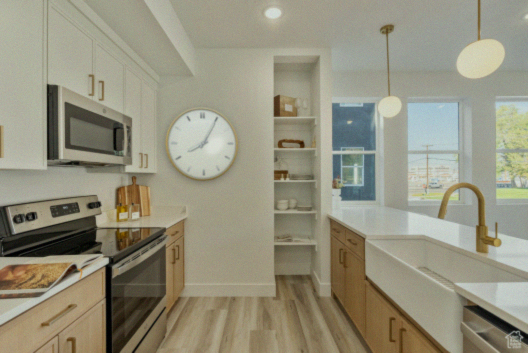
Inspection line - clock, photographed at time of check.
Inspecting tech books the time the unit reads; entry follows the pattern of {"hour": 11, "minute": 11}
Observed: {"hour": 8, "minute": 5}
